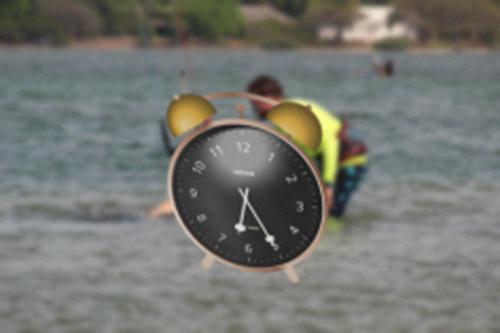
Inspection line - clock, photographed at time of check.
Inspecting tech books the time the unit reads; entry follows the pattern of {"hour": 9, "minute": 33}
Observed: {"hour": 6, "minute": 25}
